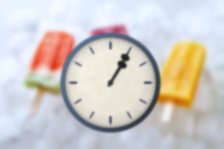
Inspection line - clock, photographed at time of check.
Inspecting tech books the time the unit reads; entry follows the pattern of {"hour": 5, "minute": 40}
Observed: {"hour": 1, "minute": 5}
